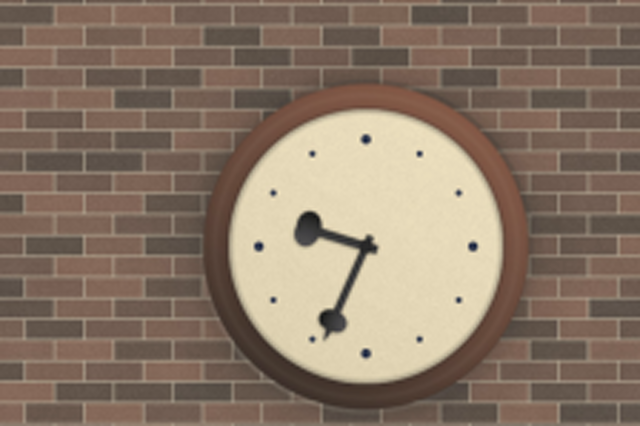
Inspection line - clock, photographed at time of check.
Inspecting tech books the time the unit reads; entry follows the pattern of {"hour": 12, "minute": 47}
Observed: {"hour": 9, "minute": 34}
